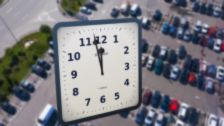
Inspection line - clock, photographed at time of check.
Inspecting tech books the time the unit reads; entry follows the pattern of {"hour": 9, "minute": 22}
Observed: {"hour": 11, "minute": 58}
